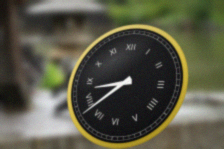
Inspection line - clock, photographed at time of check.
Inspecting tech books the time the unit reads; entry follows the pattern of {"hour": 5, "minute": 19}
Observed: {"hour": 8, "minute": 38}
